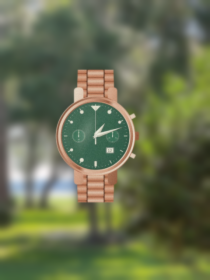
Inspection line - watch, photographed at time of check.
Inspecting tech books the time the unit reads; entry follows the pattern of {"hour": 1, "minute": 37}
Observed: {"hour": 1, "minute": 12}
